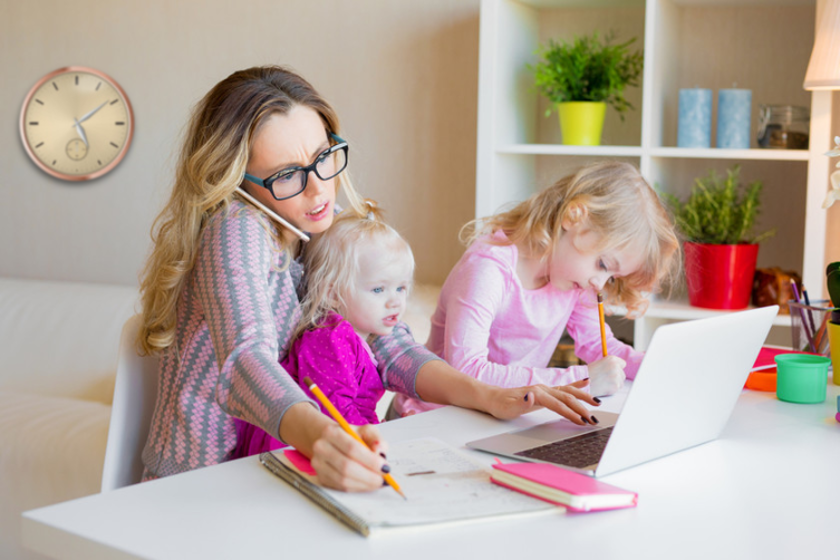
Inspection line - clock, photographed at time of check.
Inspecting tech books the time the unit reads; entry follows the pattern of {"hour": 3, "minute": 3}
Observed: {"hour": 5, "minute": 9}
